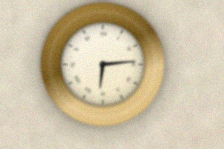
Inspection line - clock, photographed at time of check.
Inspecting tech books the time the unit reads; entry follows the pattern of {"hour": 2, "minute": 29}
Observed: {"hour": 6, "minute": 14}
